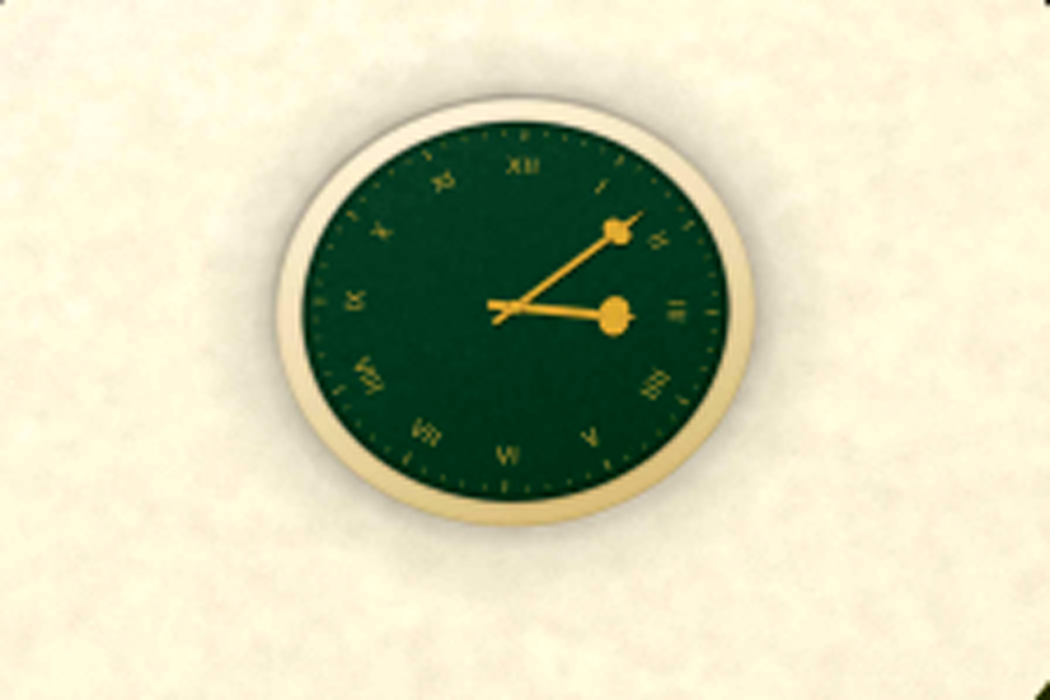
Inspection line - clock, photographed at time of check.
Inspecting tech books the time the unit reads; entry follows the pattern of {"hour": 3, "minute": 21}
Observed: {"hour": 3, "minute": 8}
